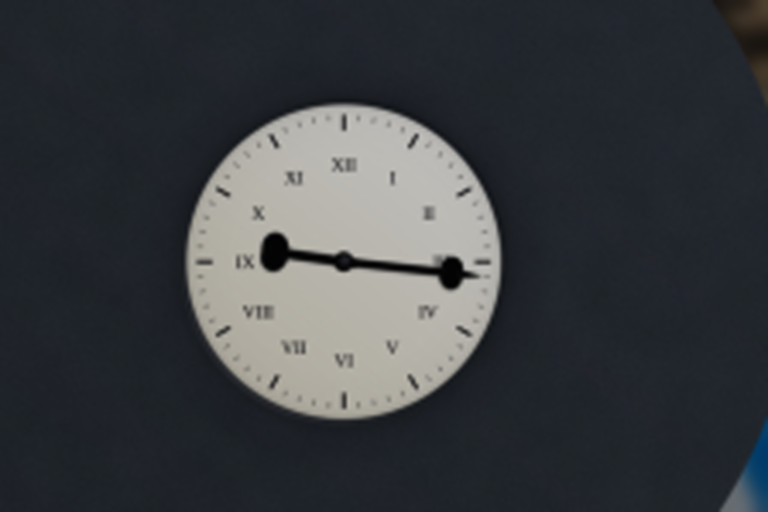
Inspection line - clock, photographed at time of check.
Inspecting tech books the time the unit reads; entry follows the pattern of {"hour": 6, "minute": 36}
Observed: {"hour": 9, "minute": 16}
